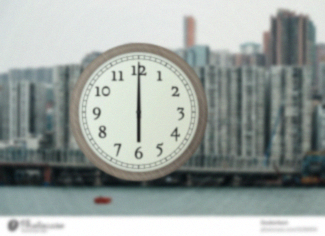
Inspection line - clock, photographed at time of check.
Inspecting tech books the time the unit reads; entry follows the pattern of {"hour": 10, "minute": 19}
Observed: {"hour": 6, "minute": 0}
